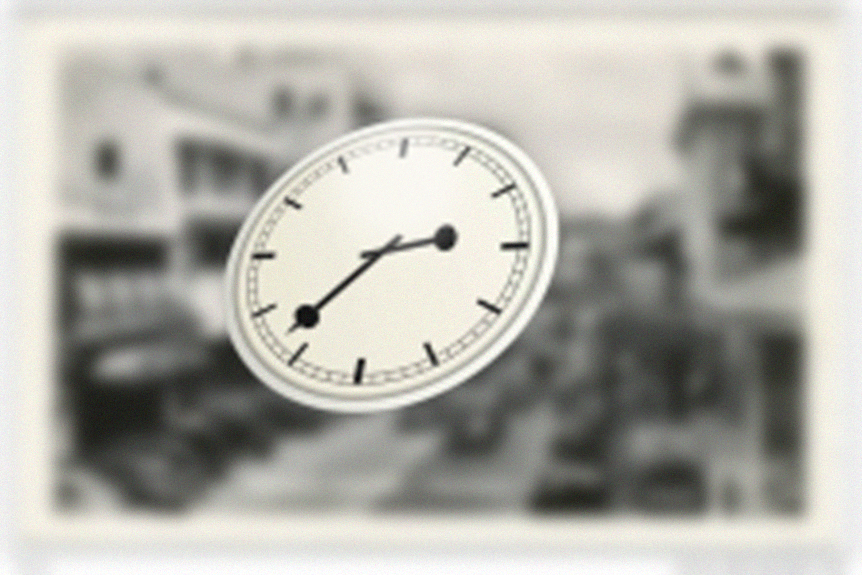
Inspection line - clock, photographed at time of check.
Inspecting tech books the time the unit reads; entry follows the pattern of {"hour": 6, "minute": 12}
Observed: {"hour": 2, "minute": 37}
